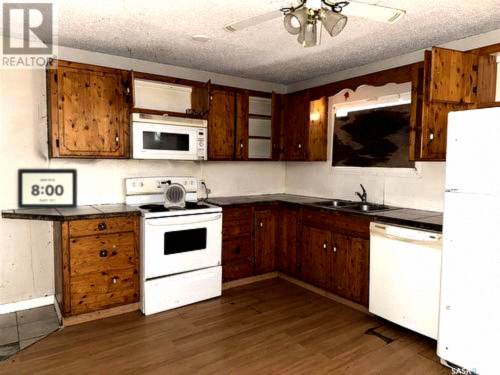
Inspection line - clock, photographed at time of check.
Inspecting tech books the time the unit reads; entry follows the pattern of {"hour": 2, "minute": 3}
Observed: {"hour": 8, "minute": 0}
